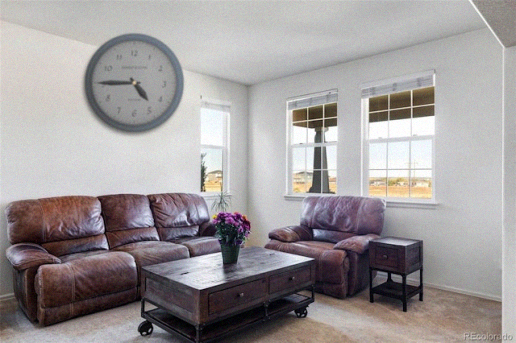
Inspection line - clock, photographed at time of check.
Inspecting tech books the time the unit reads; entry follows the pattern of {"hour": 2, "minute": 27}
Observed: {"hour": 4, "minute": 45}
